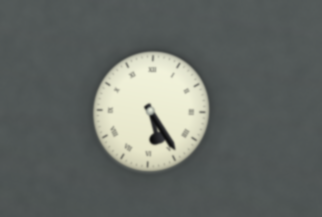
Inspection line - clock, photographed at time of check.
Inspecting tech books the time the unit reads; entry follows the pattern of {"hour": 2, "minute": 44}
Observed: {"hour": 5, "minute": 24}
